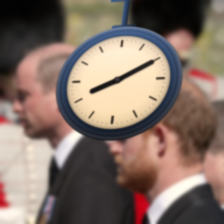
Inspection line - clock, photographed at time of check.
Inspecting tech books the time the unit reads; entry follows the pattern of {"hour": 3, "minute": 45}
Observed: {"hour": 8, "minute": 10}
